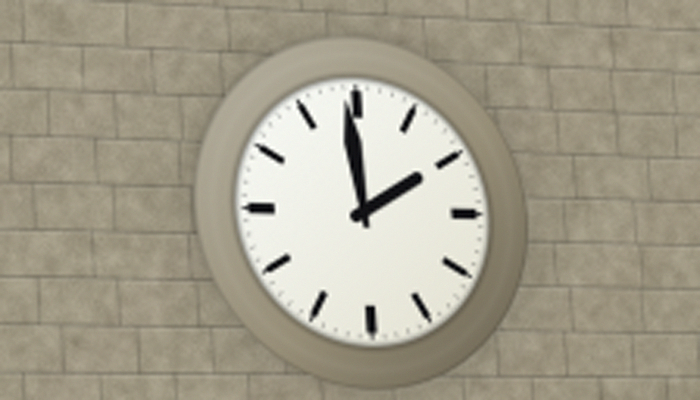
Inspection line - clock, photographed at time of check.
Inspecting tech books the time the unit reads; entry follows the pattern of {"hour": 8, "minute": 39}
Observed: {"hour": 1, "minute": 59}
